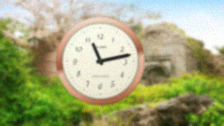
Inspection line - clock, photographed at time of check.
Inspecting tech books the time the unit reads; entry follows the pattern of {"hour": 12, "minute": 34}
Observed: {"hour": 11, "minute": 13}
